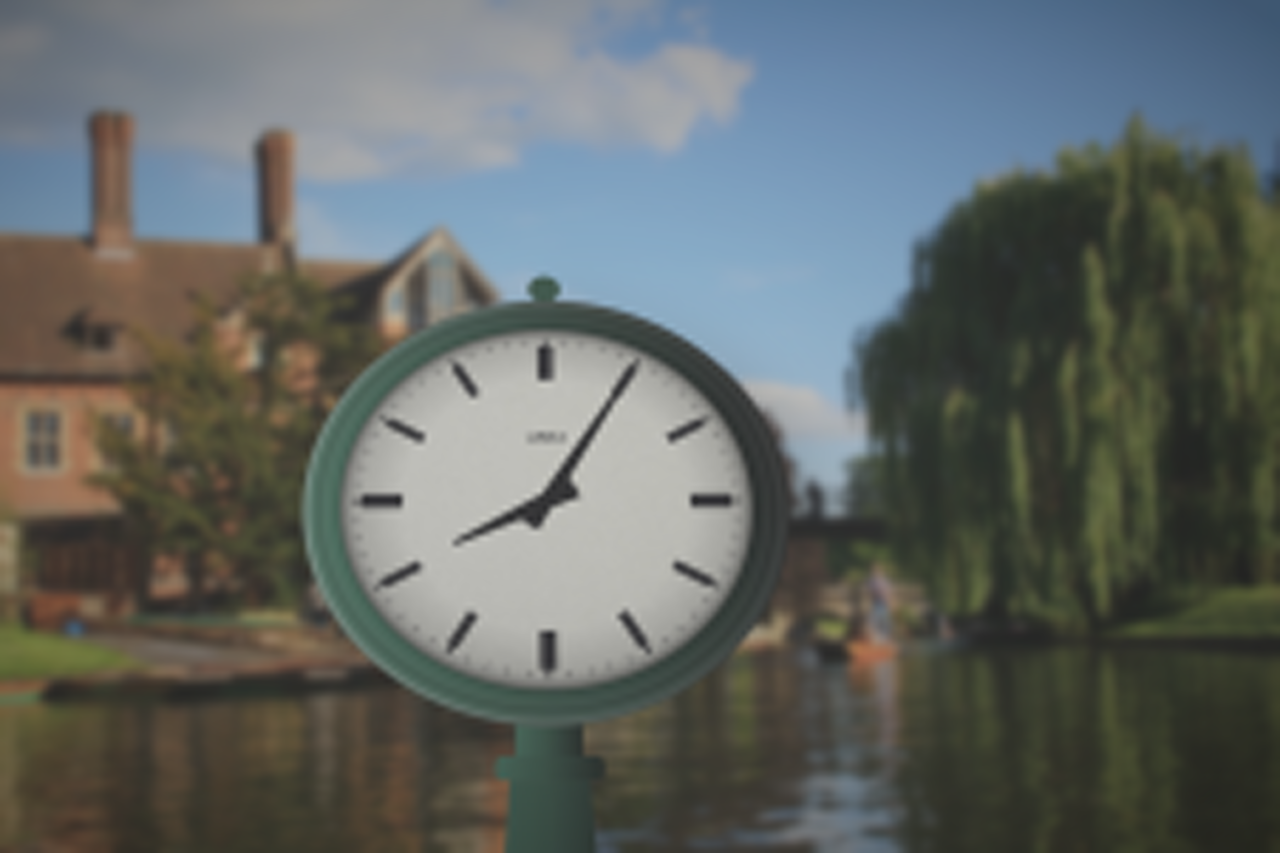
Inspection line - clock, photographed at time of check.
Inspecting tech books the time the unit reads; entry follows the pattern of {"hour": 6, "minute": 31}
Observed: {"hour": 8, "minute": 5}
